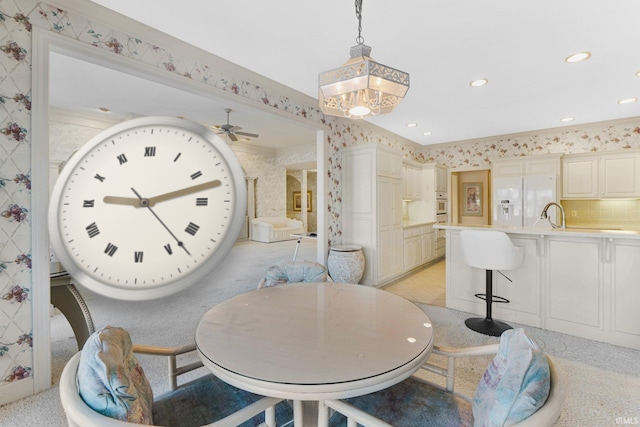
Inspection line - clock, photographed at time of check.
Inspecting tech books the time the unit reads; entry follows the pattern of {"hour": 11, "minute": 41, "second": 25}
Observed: {"hour": 9, "minute": 12, "second": 23}
